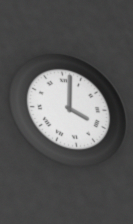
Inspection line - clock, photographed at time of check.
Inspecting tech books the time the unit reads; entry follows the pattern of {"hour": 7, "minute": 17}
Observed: {"hour": 4, "minute": 2}
